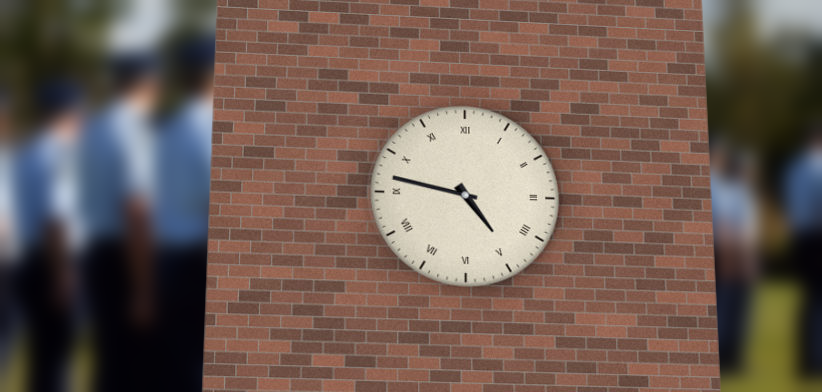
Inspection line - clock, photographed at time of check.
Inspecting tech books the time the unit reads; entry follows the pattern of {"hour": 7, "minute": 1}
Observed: {"hour": 4, "minute": 47}
